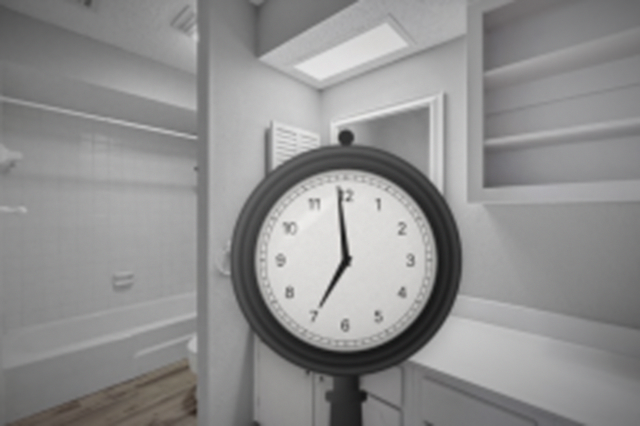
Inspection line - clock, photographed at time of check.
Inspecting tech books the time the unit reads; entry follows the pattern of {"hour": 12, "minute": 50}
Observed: {"hour": 6, "minute": 59}
